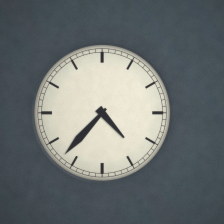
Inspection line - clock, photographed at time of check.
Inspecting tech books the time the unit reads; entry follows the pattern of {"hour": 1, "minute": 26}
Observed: {"hour": 4, "minute": 37}
